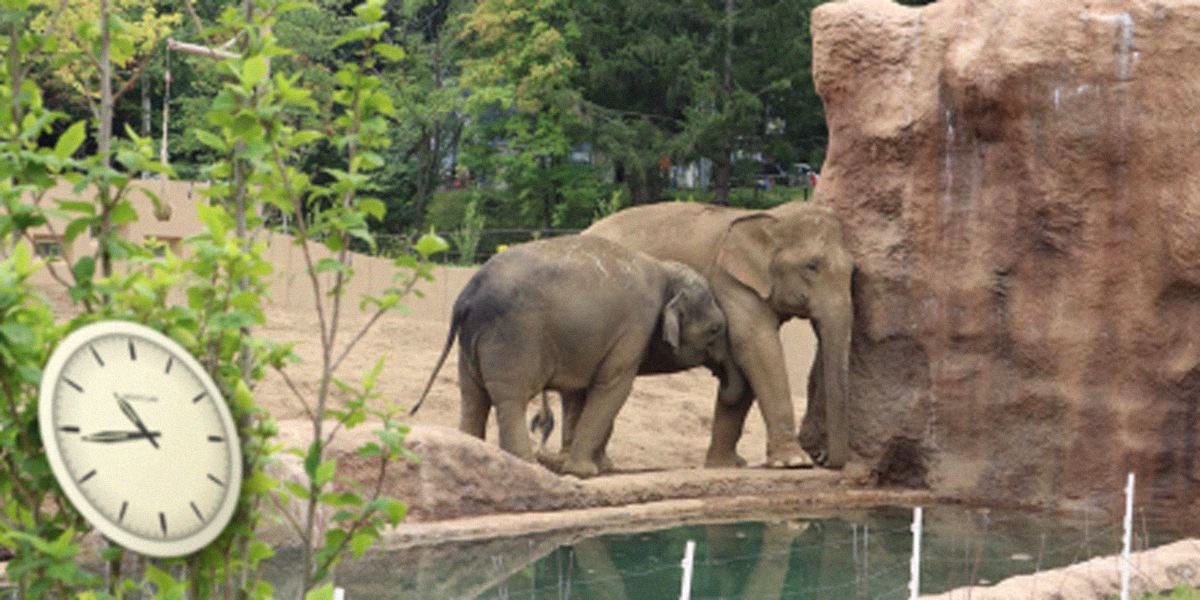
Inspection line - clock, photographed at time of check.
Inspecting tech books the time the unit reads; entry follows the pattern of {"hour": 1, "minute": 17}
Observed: {"hour": 10, "minute": 44}
